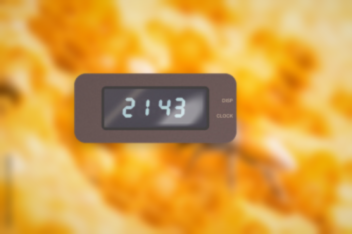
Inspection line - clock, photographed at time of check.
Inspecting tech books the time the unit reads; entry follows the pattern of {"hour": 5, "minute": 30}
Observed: {"hour": 21, "minute": 43}
